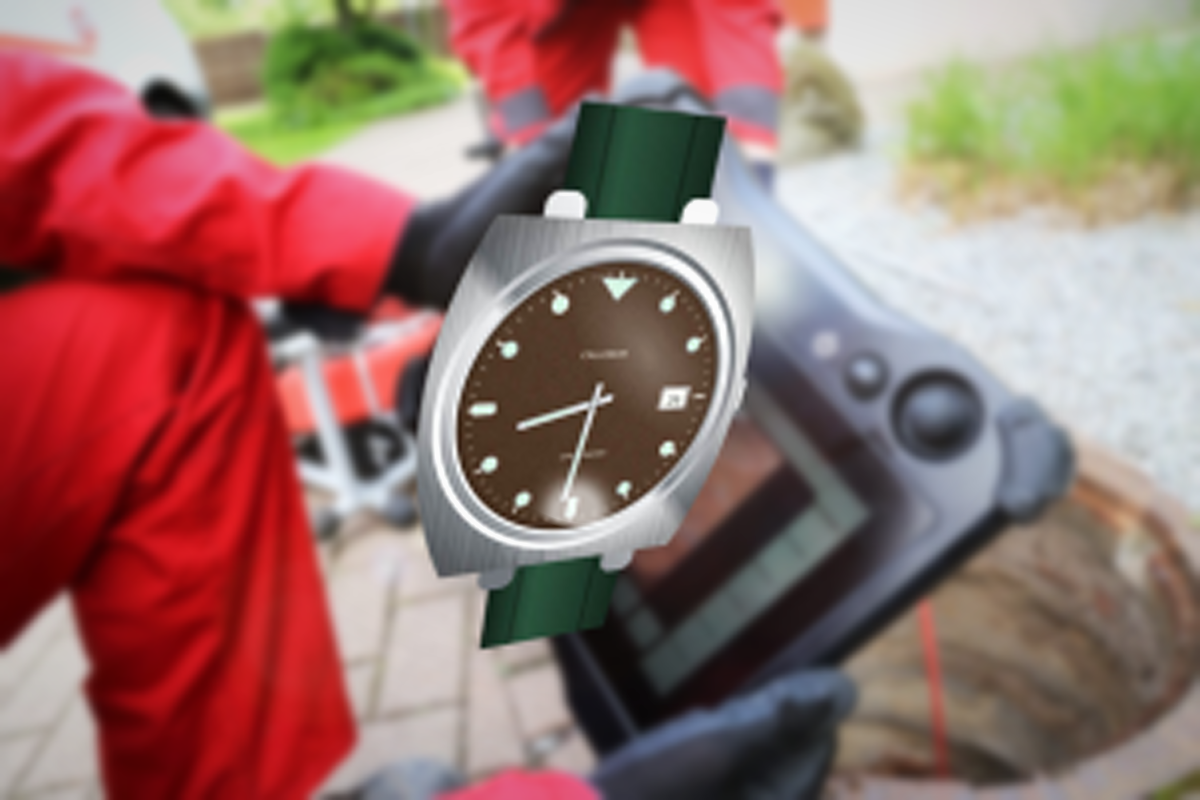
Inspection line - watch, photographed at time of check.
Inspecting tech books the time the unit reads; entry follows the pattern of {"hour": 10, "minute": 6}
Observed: {"hour": 8, "minute": 31}
